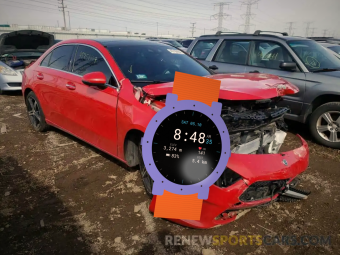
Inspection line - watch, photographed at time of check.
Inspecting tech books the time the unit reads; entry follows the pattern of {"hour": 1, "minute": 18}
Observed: {"hour": 8, "minute": 48}
